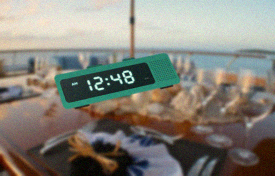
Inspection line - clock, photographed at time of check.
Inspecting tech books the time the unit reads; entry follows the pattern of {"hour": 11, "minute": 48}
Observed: {"hour": 12, "minute": 48}
